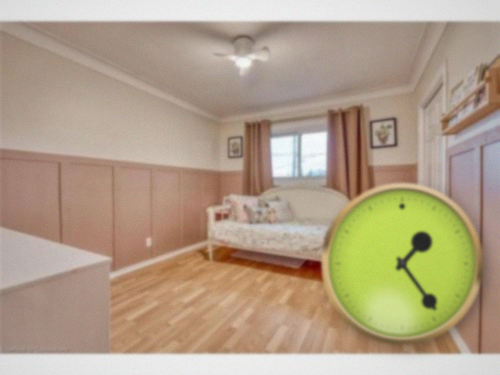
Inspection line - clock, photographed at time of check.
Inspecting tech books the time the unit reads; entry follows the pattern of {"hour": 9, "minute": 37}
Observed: {"hour": 1, "minute": 24}
